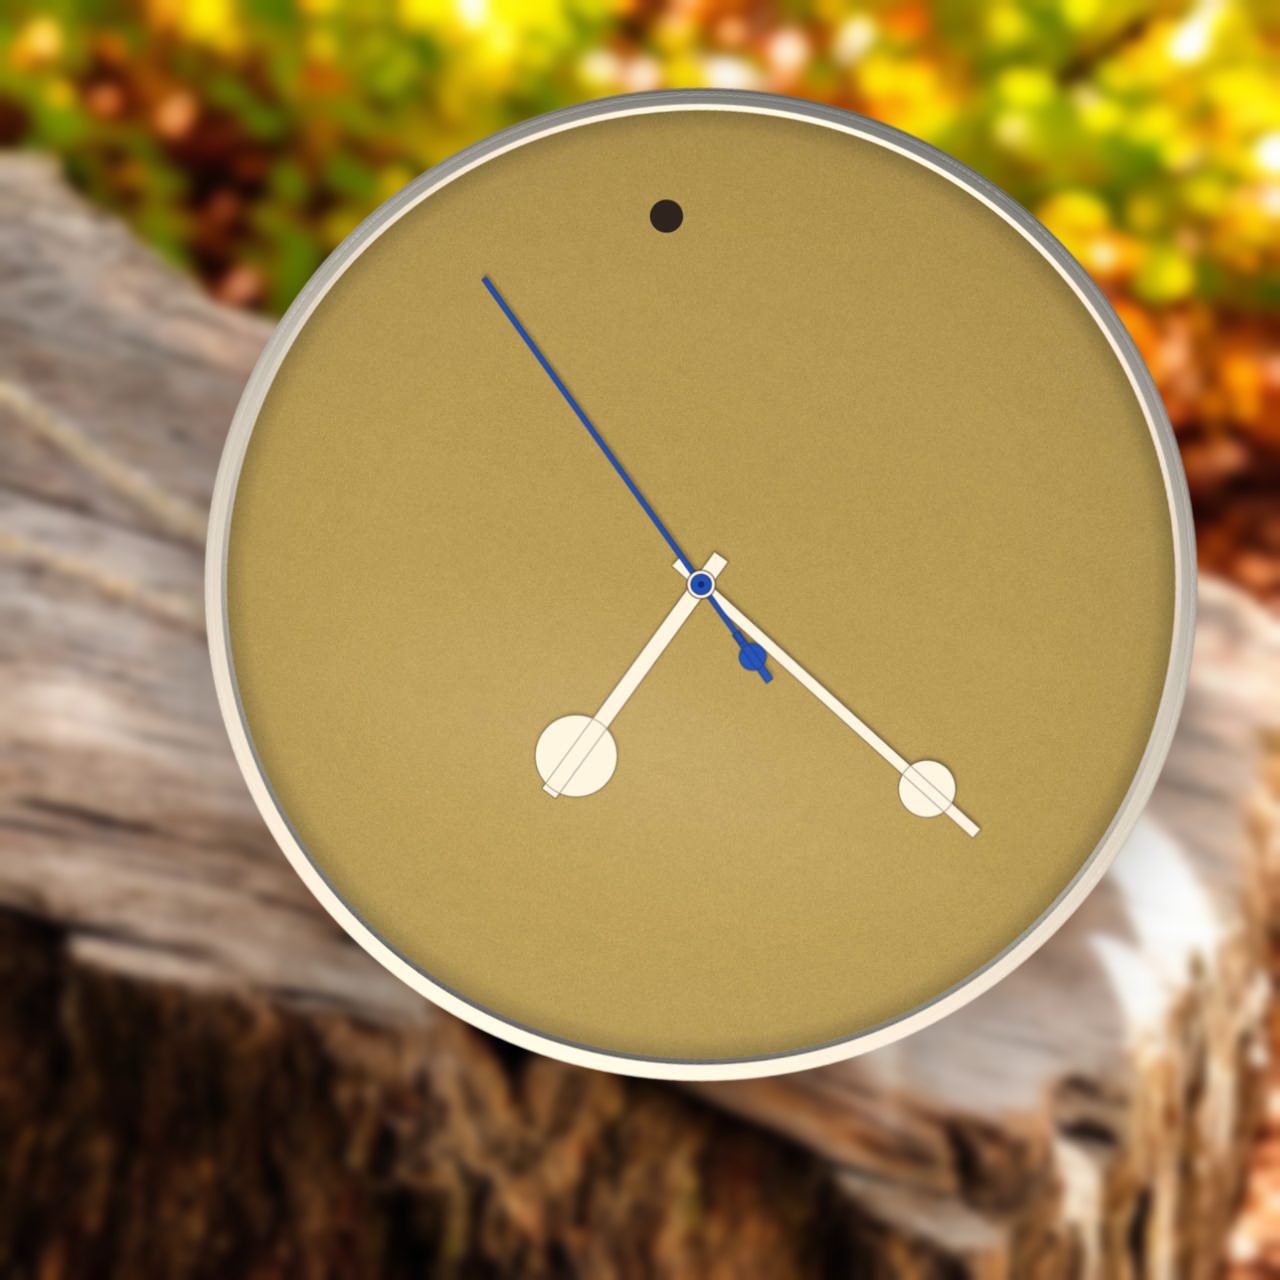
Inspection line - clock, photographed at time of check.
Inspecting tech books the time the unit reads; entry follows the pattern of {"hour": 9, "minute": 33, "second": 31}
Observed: {"hour": 7, "minute": 22, "second": 55}
